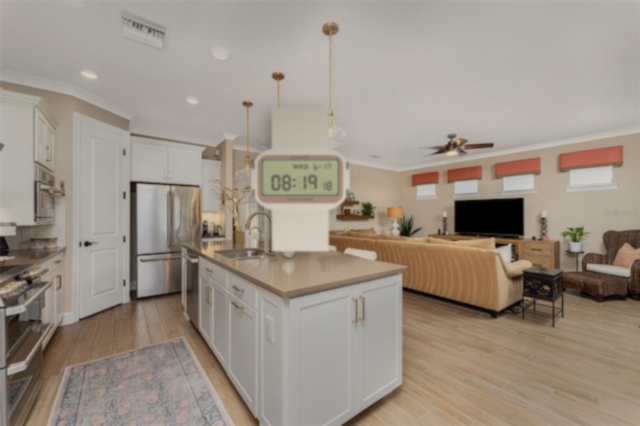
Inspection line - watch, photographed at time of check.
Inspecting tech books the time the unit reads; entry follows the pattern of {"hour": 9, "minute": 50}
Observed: {"hour": 8, "minute": 19}
